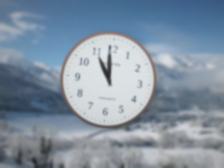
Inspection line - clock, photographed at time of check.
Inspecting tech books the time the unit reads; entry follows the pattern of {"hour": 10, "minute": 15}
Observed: {"hour": 10, "minute": 59}
